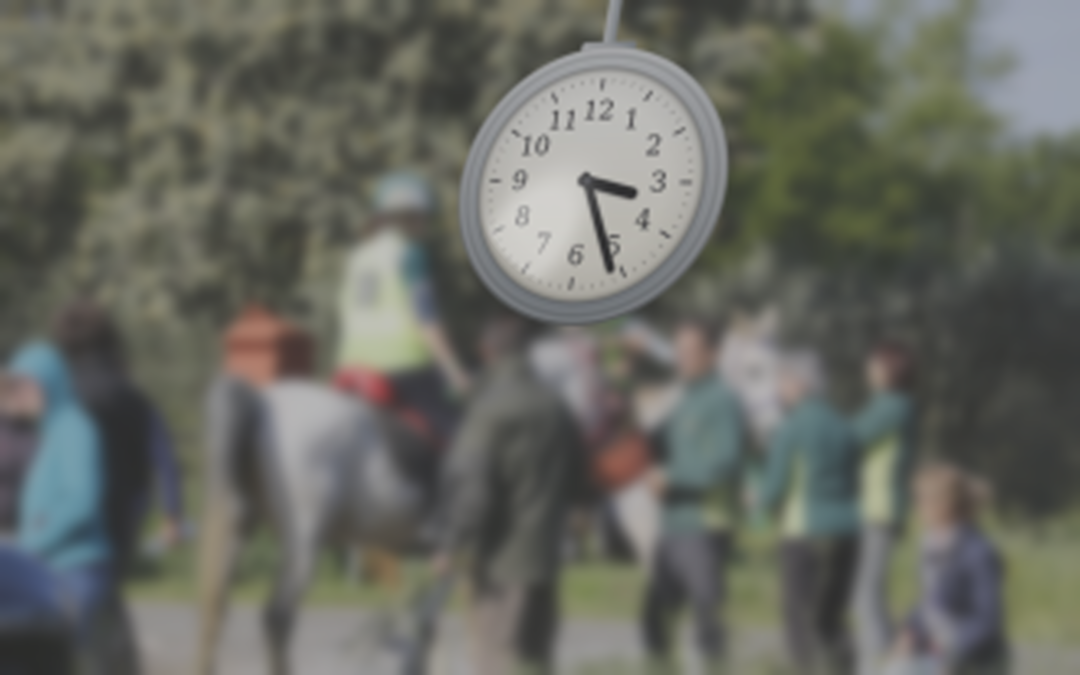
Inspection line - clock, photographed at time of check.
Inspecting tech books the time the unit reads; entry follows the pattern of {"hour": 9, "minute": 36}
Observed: {"hour": 3, "minute": 26}
